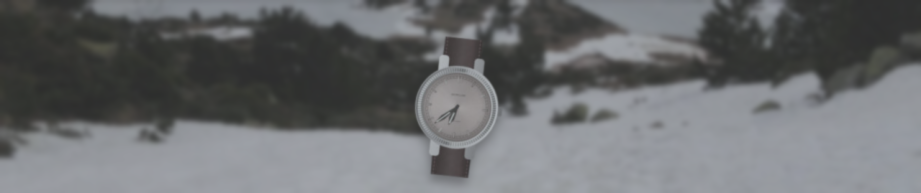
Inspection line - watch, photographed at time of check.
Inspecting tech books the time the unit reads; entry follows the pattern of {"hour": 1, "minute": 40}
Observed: {"hour": 6, "minute": 38}
